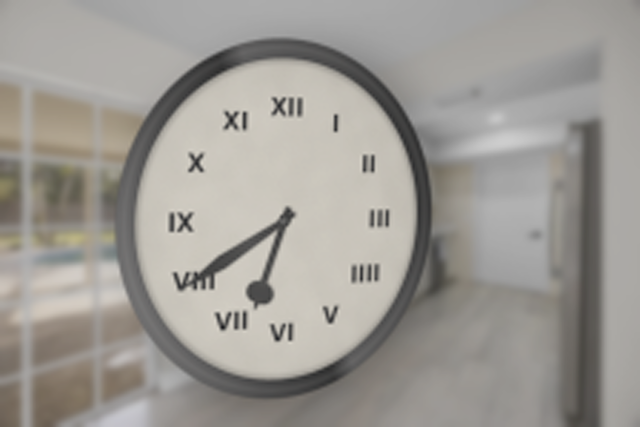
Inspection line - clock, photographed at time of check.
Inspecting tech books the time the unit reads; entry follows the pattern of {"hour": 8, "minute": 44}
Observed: {"hour": 6, "minute": 40}
